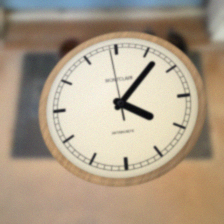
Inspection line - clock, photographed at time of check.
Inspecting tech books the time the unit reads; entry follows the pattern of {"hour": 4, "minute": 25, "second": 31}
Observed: {"hour": 4, "minute": 6, "second": 59}
